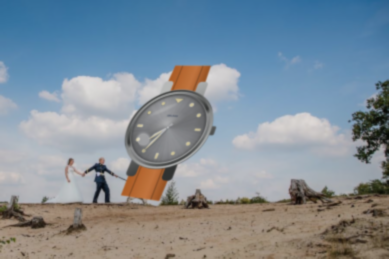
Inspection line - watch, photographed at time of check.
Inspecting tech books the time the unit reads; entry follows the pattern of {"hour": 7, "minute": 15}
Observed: {"hour": 7, "minute": 35}
